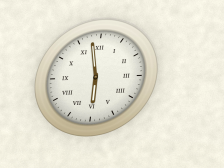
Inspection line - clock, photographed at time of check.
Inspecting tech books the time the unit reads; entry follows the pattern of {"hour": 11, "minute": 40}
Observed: {"hour": 5, "minute": 58}
